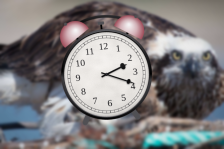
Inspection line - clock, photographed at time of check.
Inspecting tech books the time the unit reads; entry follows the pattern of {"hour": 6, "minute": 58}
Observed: {"hour": 2, "minute": 19}
